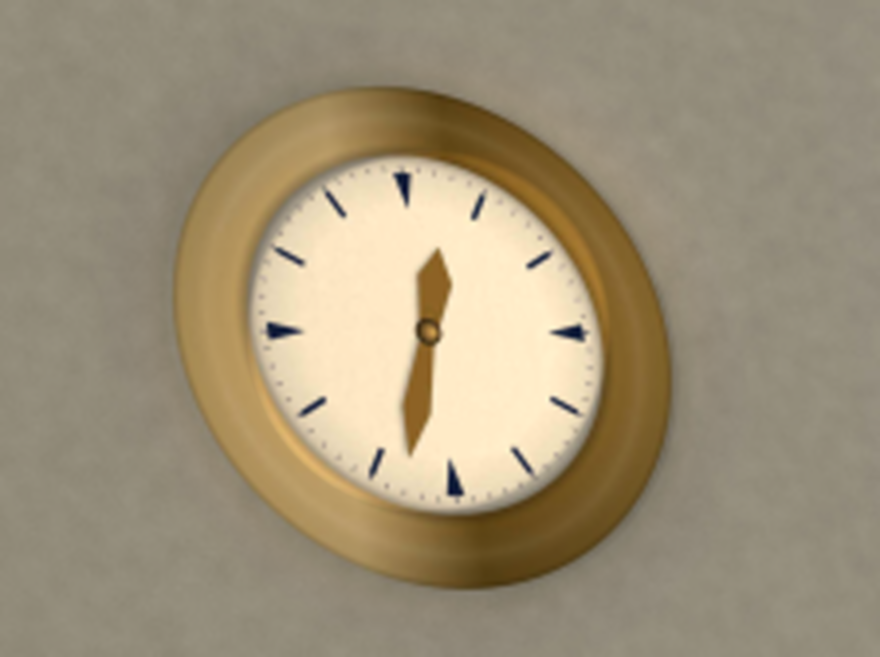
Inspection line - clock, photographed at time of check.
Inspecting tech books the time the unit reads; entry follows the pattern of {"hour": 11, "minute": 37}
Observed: {"hour": 12, "minute": 33}
